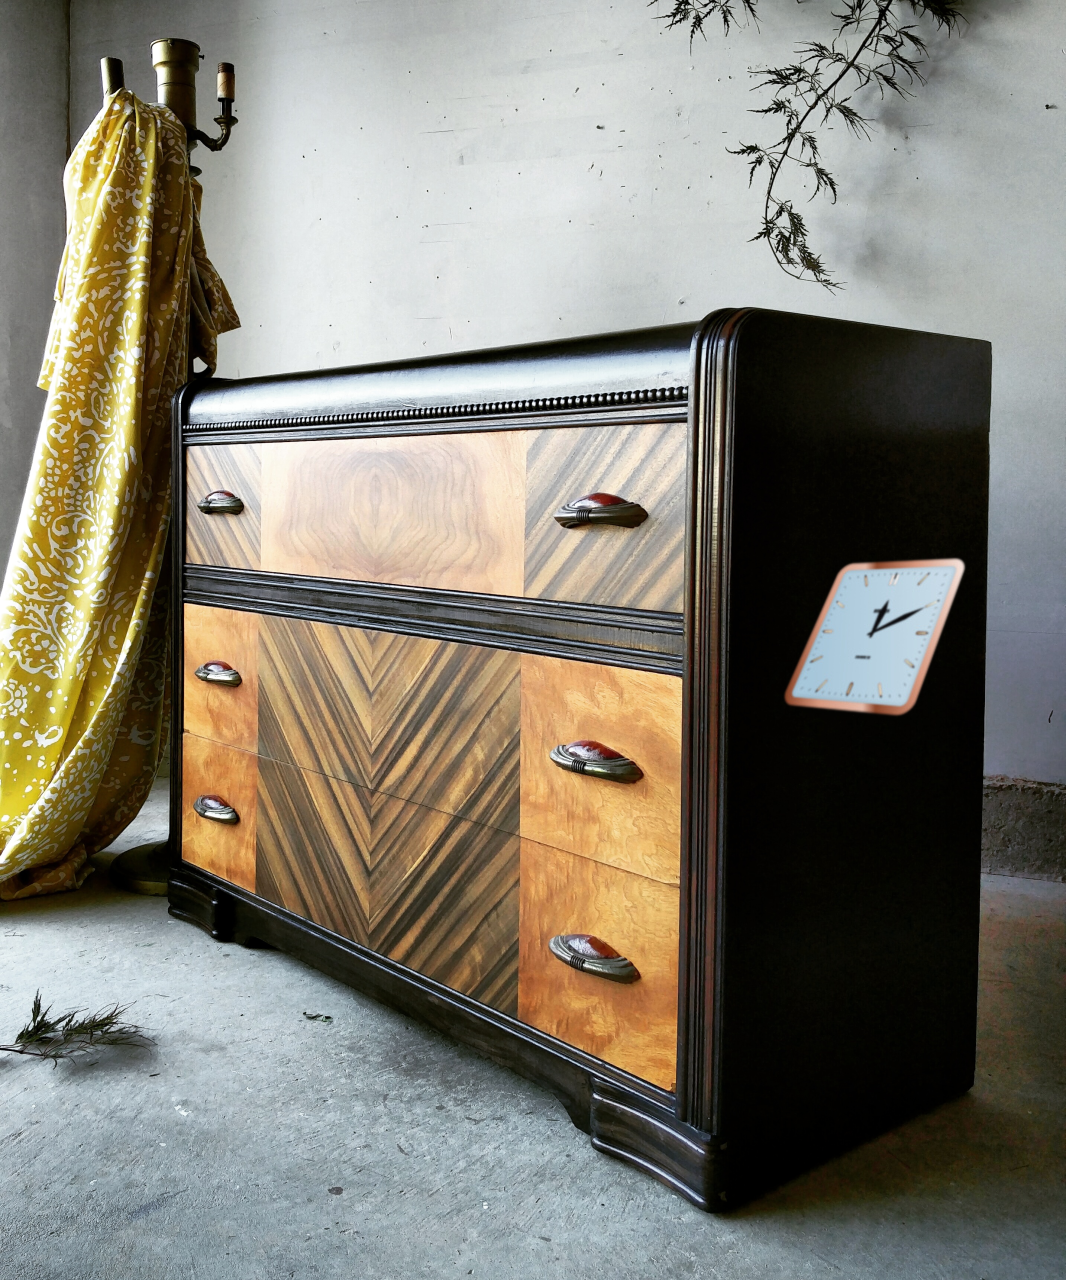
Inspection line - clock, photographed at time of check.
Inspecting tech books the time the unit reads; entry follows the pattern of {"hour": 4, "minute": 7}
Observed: {"hour": 12, "minute": 10}
